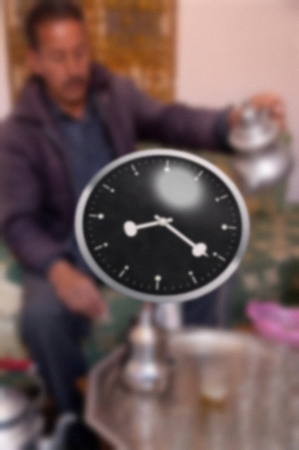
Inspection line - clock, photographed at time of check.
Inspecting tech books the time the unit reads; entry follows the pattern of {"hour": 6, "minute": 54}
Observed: {"hour": 8, "minute": 21}
